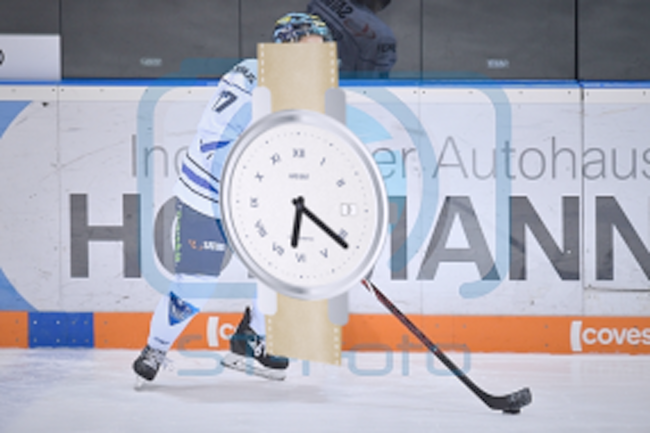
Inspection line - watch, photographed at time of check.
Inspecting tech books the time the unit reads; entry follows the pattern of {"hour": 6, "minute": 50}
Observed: {"hour": 6, "minute": 21}
